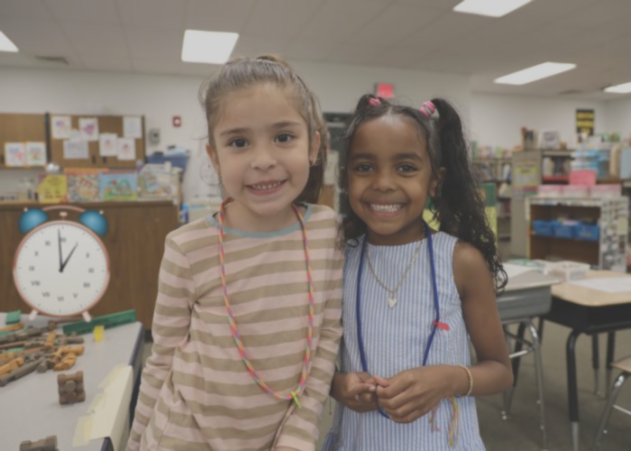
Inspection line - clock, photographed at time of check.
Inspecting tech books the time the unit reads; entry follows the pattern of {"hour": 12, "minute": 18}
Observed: {"hour": 12, "minute": 59}
